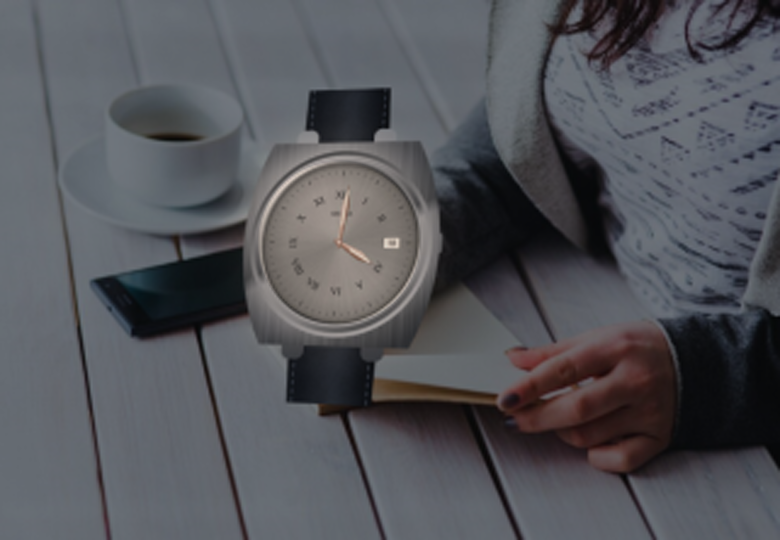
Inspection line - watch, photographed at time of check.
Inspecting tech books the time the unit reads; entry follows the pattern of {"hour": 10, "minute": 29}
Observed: {"hour": 4, "minute": 1}
